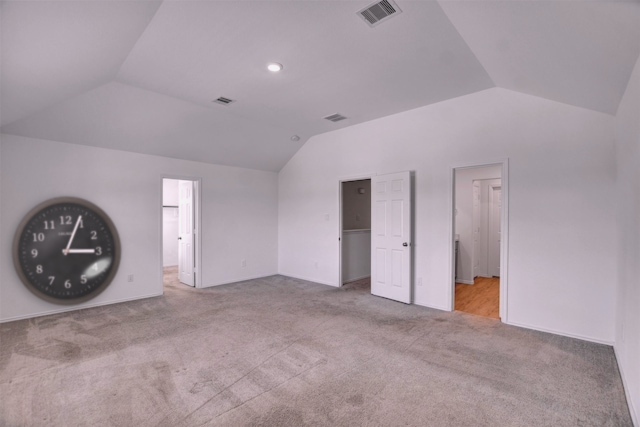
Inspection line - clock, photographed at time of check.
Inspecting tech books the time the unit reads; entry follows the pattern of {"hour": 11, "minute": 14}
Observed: {"hour": 3, "minute": 4}
